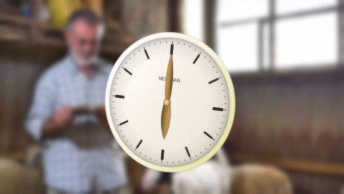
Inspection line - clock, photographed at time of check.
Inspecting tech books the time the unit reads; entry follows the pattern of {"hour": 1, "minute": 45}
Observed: {"hour": 6, "minute": 0}
